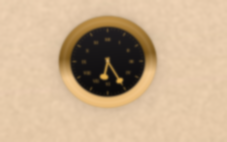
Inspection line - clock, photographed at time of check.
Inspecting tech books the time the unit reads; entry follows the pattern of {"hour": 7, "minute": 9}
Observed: {"hour": 6, "minute": 25}
